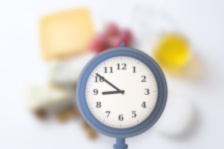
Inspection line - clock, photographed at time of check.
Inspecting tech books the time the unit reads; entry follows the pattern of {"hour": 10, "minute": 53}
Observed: {"hour": 8, "minute": 51}
